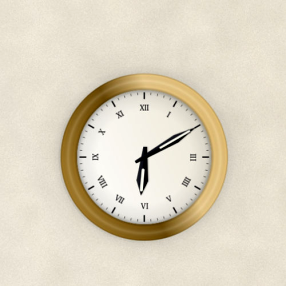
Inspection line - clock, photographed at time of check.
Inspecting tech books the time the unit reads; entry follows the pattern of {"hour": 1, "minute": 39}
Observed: {"hour": 6, "minute": 10}
